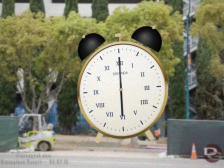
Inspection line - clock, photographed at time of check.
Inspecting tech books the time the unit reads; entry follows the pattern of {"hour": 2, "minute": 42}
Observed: {"hour": 6, "minute": 0}
